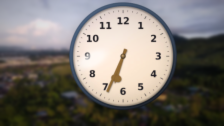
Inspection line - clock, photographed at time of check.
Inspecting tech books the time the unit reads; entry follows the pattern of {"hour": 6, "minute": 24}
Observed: {"hour": 6, "minute": 34}
